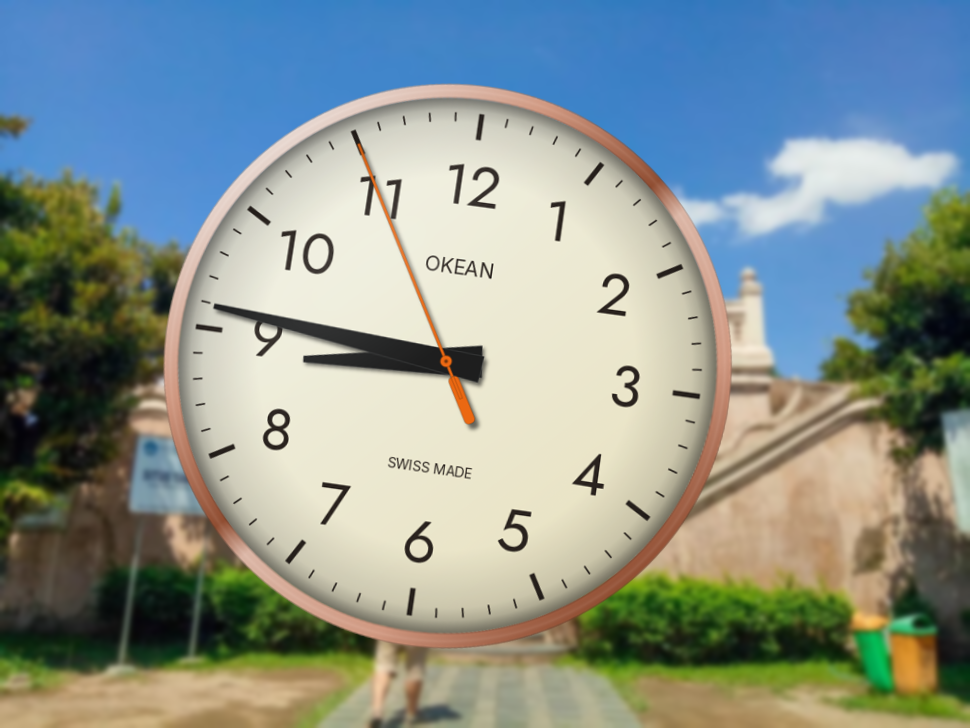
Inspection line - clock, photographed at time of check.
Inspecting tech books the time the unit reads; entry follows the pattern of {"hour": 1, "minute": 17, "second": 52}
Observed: {"hour": 8, "minute": 45, "second": 55}
